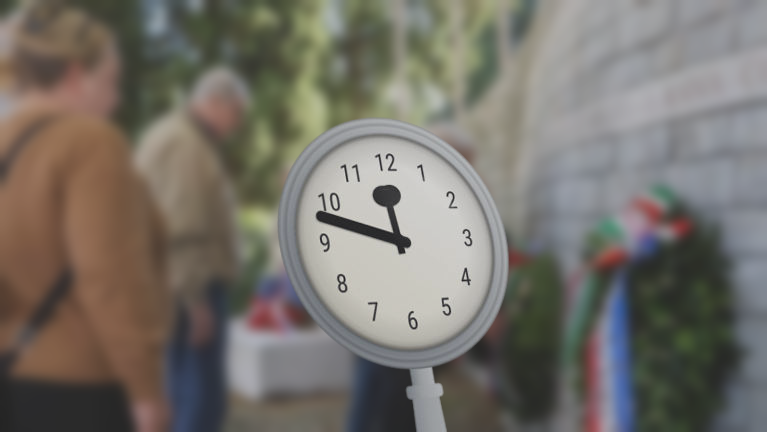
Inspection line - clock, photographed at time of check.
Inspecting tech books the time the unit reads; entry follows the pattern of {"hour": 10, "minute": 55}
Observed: {"hour": 11, "minute": 48}
